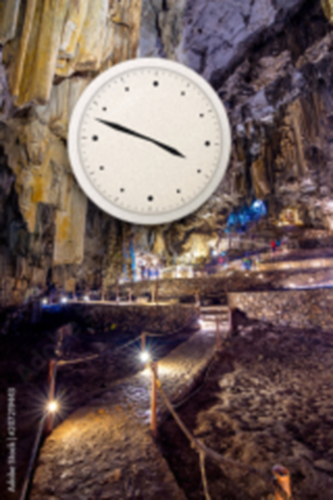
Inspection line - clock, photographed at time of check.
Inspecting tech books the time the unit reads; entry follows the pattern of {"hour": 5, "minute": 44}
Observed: {"hour": 3, "minute": 48}
